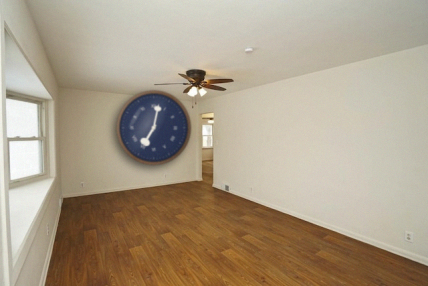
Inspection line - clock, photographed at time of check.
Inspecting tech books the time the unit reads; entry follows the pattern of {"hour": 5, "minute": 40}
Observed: {"hour": 7, "minute": 2}
